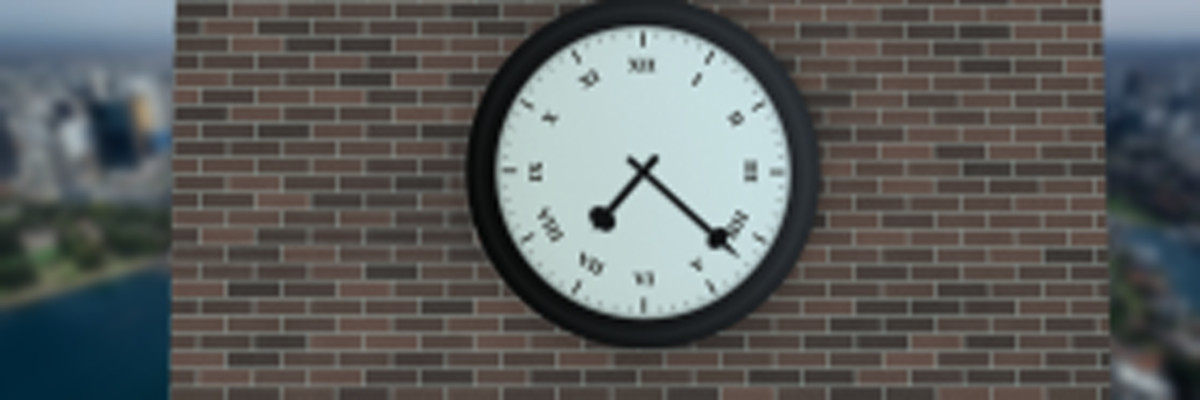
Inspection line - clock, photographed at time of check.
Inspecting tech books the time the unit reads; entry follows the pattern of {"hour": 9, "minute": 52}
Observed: {"hour": 7, "minute": 22}
